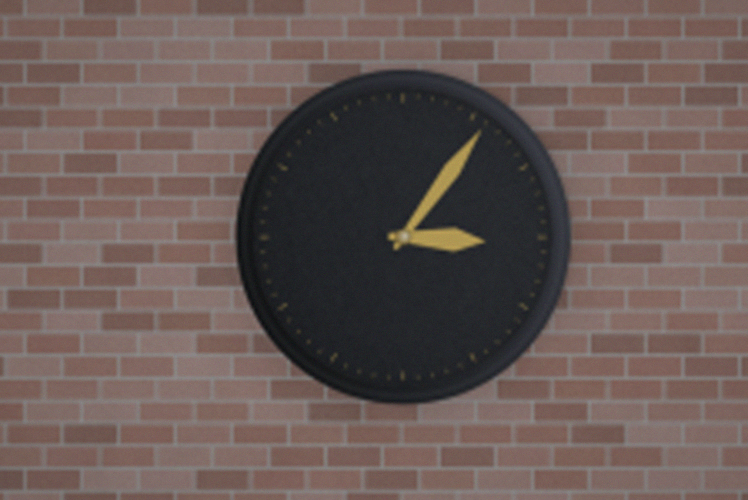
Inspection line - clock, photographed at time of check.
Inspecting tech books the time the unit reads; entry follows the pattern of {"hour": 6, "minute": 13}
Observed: {"hour": 3, "minute": 6}
